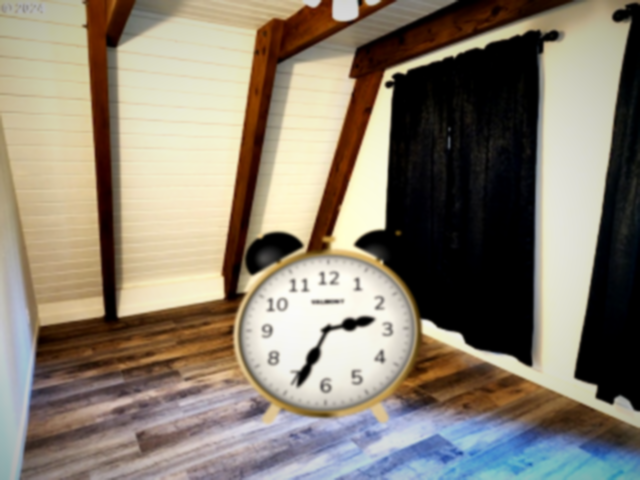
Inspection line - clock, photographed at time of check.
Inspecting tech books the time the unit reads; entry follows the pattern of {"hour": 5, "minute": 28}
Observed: {"hour": 2, "minute": 34}
